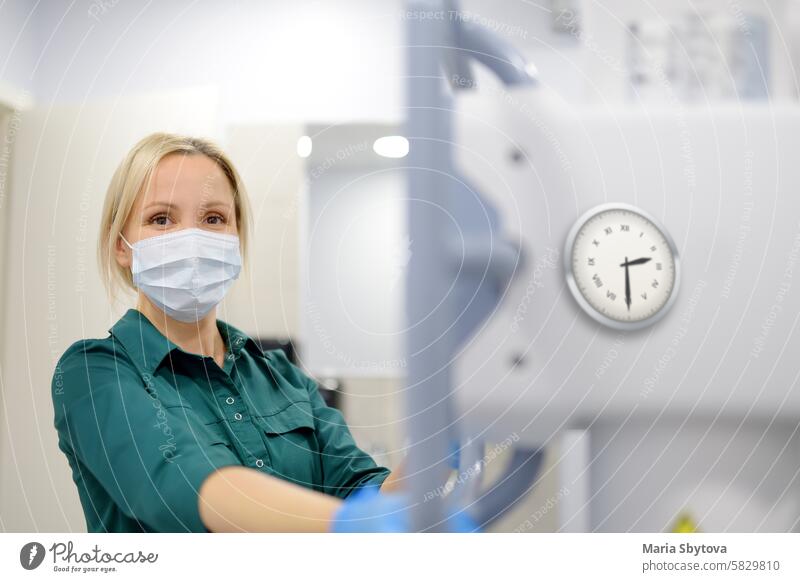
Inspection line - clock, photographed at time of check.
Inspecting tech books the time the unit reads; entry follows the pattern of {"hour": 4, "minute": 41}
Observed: {"hour": 2, "minute": 30}
